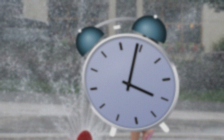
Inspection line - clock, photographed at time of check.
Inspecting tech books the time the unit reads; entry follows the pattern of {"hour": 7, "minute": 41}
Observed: {"hour": 4, "minute": 4}
